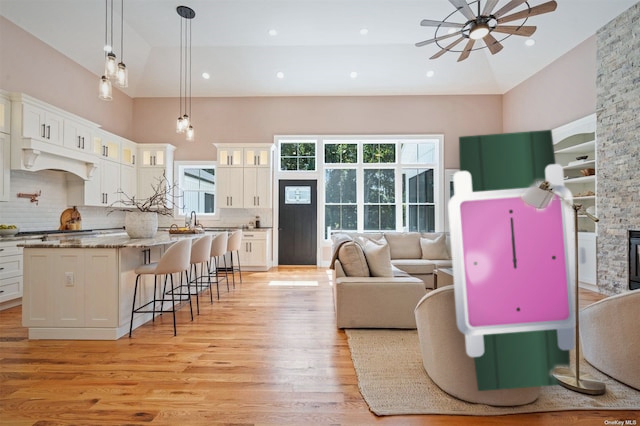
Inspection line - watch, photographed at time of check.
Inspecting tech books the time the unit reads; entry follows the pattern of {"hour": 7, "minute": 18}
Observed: {"hour": 12, "minute": 0}
